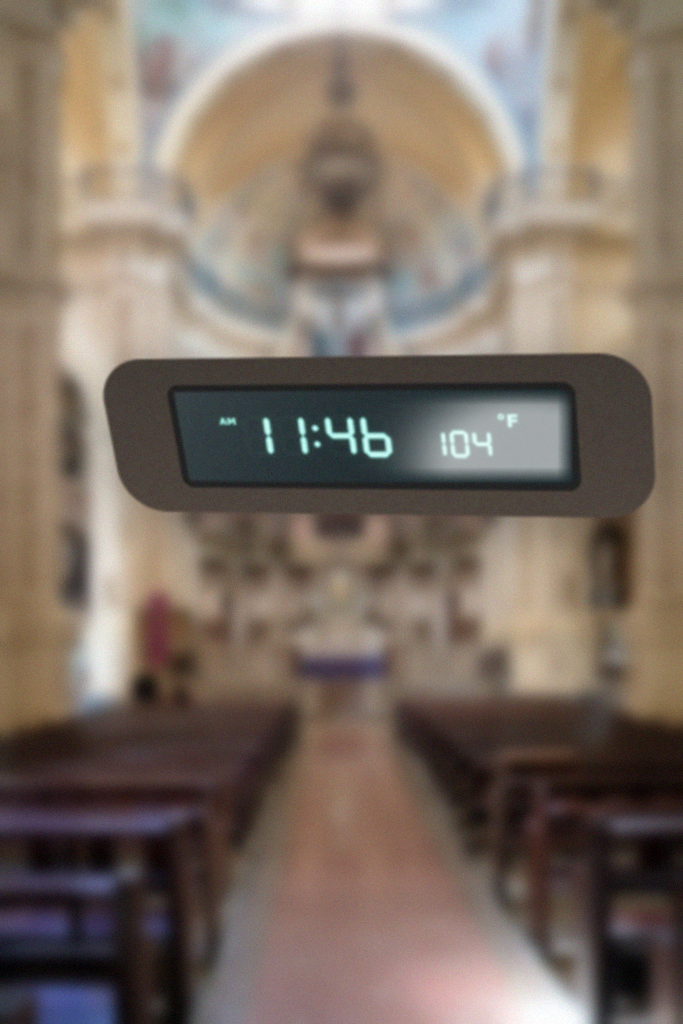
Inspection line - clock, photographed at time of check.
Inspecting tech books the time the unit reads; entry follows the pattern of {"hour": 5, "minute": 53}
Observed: {"hour": 11, "minute": 46}
